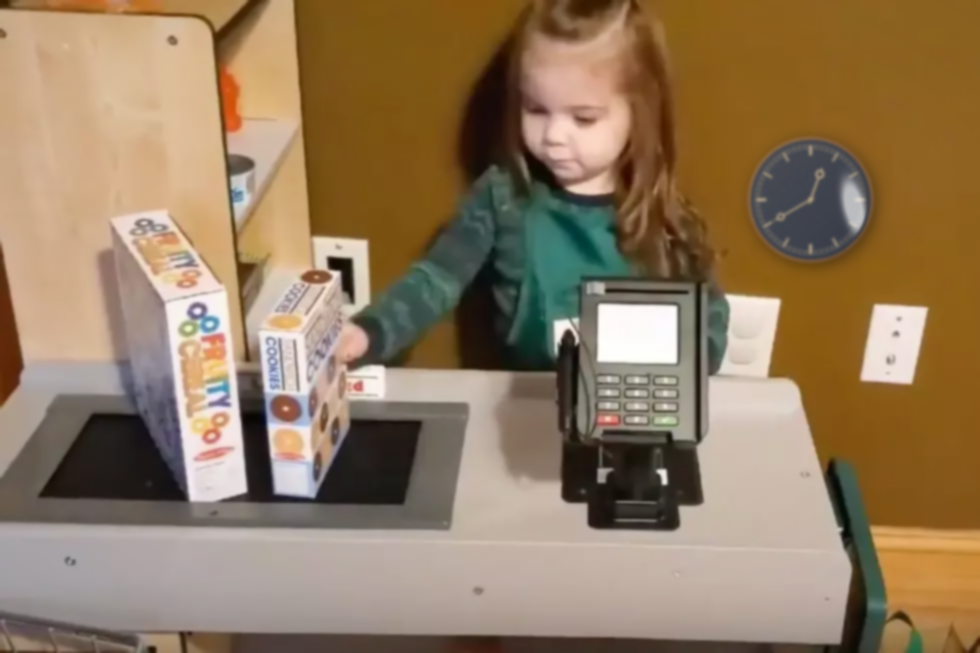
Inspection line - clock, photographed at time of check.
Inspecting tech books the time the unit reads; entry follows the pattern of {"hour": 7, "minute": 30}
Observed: {"hour": 12, "minute": 40}
